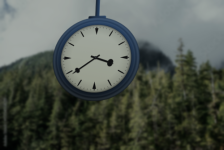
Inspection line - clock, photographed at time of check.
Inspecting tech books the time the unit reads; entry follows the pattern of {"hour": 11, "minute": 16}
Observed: {"hour": 3, "minute": 39}
